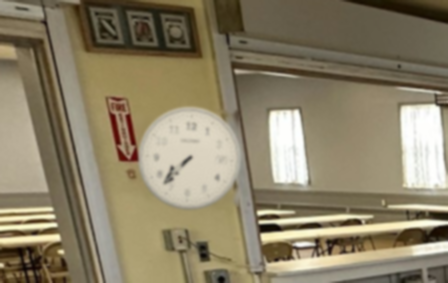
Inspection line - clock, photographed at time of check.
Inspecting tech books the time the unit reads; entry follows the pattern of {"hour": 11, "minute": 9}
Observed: {"hour": 7, "minute": 37}
